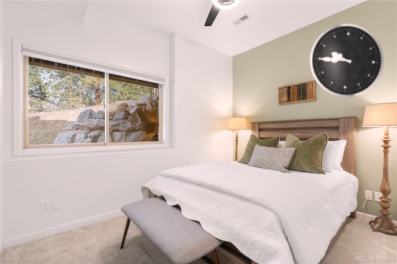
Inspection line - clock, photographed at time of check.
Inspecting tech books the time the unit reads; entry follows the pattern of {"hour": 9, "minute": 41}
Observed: {"hour": 9, "minute": 45}
